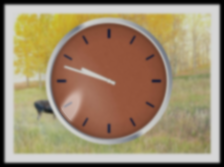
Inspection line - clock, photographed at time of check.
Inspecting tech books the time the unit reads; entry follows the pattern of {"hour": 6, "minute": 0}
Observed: {"hour": 9, "minute": 48}
